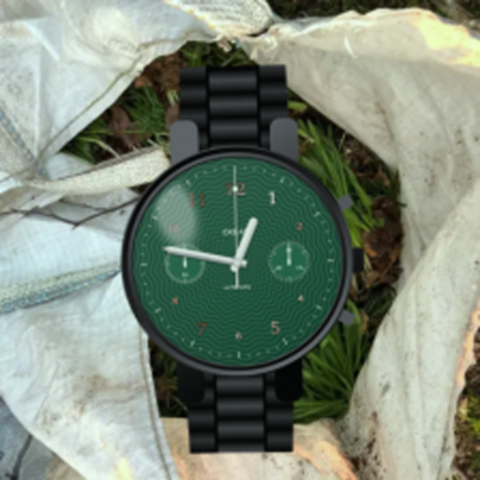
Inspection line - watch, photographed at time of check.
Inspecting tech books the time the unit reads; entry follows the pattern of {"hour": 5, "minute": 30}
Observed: {"hour": 12, "minute": 47}
